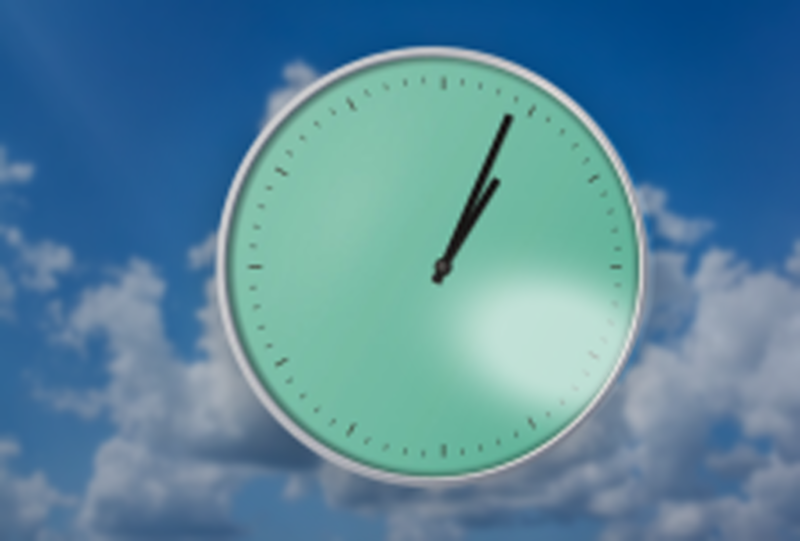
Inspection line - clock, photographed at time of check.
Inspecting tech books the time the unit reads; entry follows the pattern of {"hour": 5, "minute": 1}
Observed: {"hour": 1, "minute": 4}
